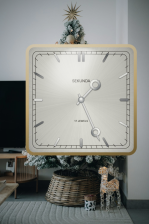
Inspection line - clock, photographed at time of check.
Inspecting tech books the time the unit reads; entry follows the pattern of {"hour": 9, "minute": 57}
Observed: {"hour": 1, "minute": 26}
